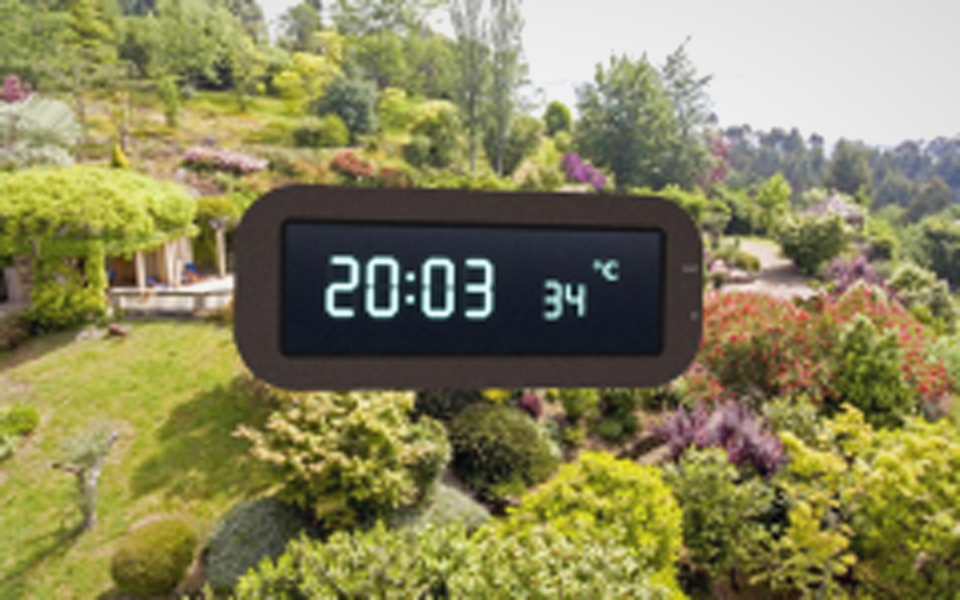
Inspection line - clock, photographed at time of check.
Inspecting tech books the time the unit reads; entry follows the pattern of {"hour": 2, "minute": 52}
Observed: {"hour": 20, "minute": 3}
